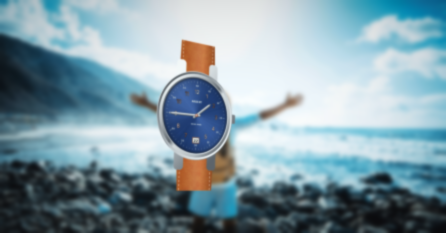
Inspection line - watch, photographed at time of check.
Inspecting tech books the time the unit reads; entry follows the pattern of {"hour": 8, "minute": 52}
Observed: {"hour": 1, "minute": 45}
